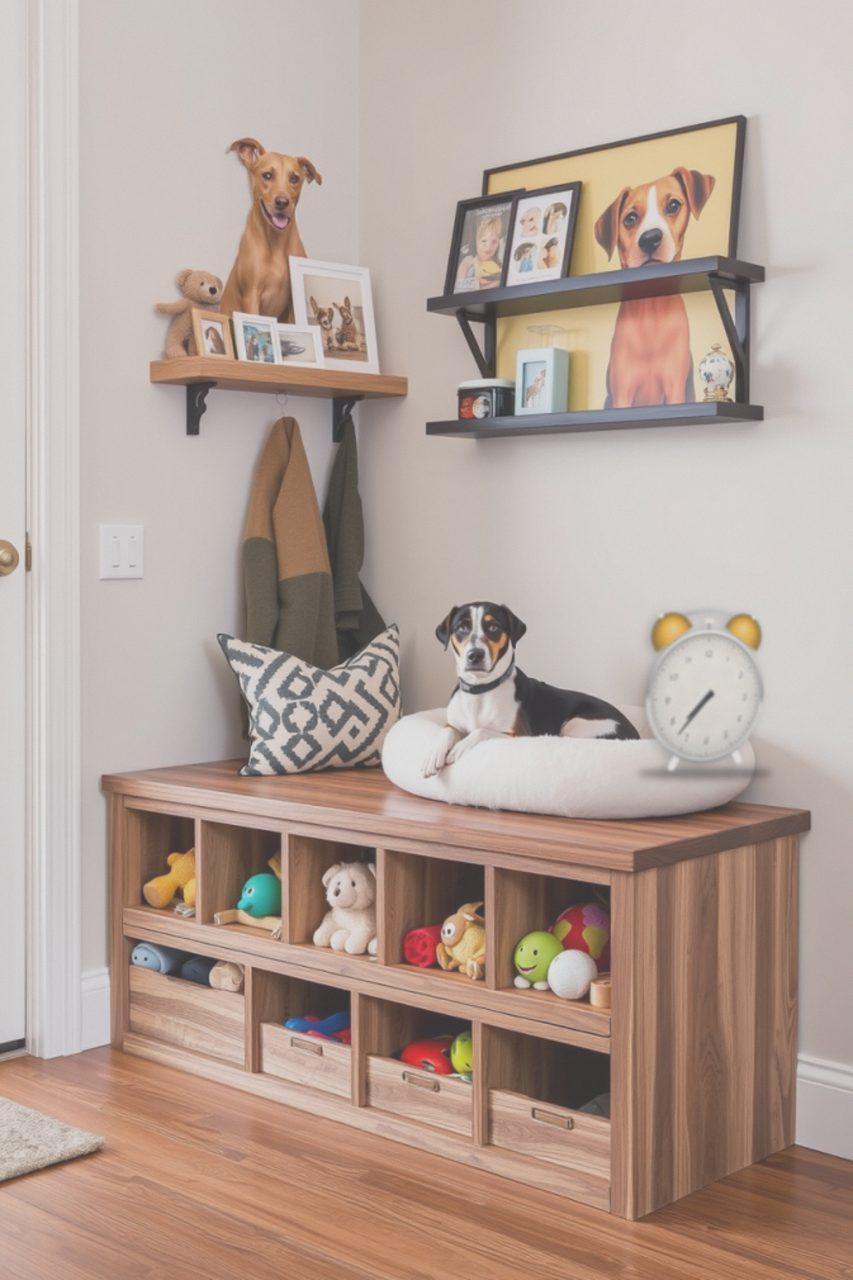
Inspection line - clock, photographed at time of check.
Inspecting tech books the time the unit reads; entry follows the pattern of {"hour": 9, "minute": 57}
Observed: {"hour": 7, "minute": 37}
